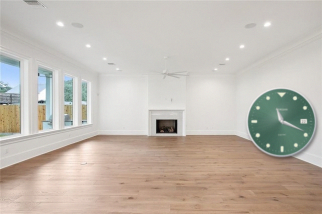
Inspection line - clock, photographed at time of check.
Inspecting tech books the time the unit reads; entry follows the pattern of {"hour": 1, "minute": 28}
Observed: {"hour": 11, "minute": 19}
